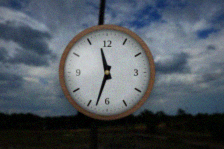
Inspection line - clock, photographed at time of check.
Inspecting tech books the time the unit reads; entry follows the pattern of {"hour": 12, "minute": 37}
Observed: {"hour": 11, "minute": 33}
